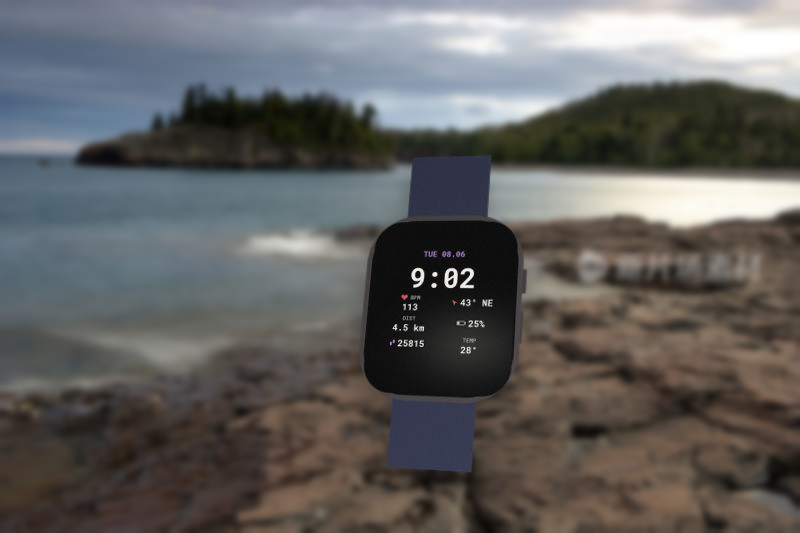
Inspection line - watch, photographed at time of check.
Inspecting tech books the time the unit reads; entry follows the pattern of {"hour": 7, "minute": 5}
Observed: {"hour": 9, "minute": 2}
